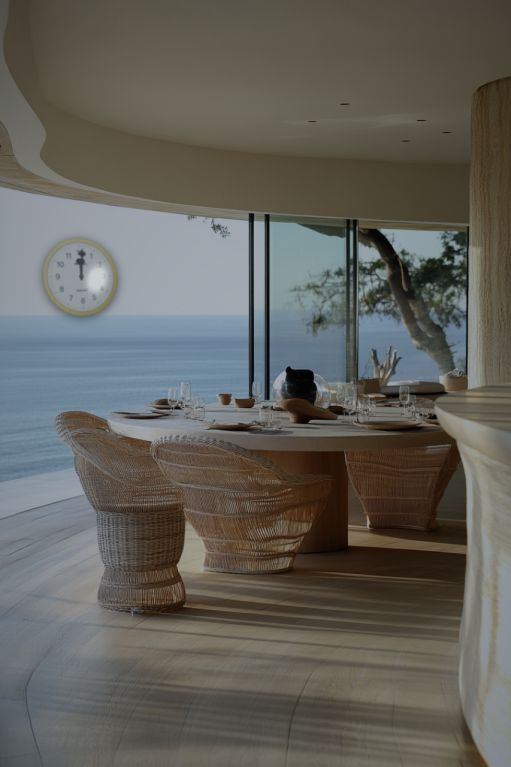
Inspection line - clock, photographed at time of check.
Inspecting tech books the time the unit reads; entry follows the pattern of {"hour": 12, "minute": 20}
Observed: {"hour": 12, "minute": 1}
